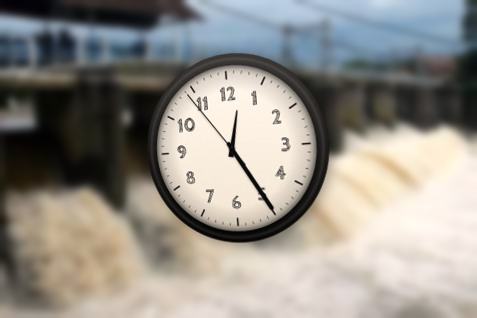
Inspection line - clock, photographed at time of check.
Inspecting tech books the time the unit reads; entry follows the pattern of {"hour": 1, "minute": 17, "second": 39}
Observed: {"hour": 12, "minute": 24, "second": 54}
